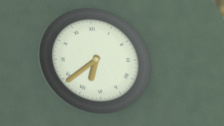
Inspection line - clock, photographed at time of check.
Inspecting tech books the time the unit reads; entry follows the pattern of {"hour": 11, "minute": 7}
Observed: {"hour": 6, "minute": 39}
